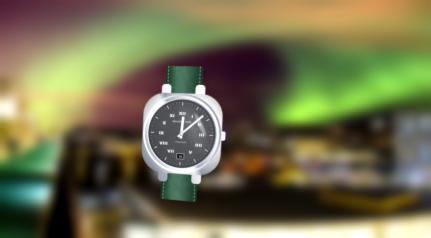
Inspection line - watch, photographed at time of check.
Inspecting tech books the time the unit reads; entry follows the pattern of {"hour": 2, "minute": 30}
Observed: {"hour": 12, "minute": 8}
